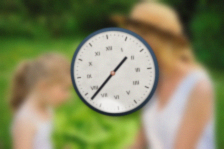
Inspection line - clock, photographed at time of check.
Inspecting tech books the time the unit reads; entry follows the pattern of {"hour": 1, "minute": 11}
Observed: {"hour": 1, "minute": 38}
